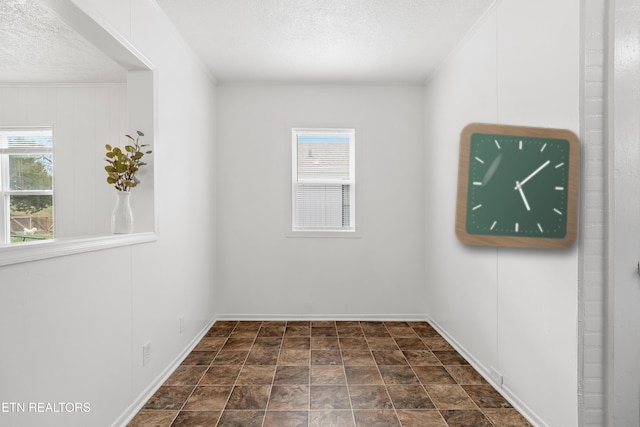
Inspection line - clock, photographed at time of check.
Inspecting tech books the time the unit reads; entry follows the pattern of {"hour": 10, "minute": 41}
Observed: {"hour": 5, "minute": 8}
